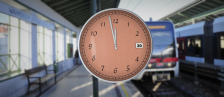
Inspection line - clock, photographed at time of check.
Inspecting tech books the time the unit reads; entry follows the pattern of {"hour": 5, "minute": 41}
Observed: {"hour": 11, "minute": 58}
